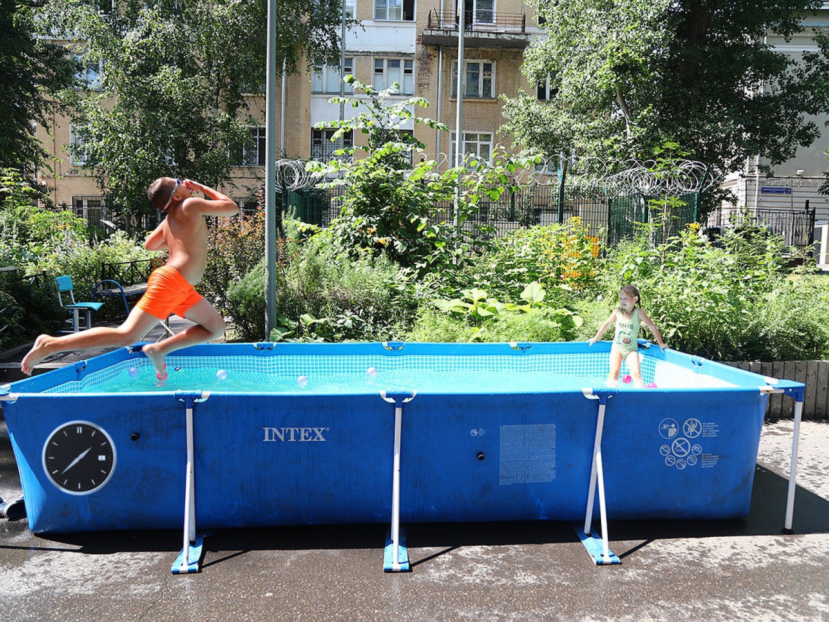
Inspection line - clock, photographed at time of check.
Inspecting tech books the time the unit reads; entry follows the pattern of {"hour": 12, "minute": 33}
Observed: {"hour": 1, "minute": 38}
